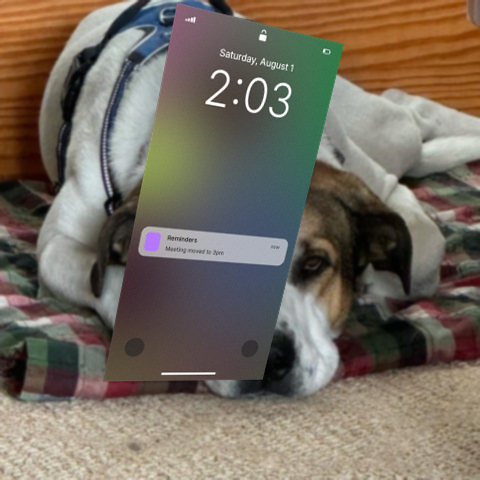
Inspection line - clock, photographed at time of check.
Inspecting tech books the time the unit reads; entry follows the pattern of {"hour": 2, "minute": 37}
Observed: {"hour": 2, "minute": 3}
